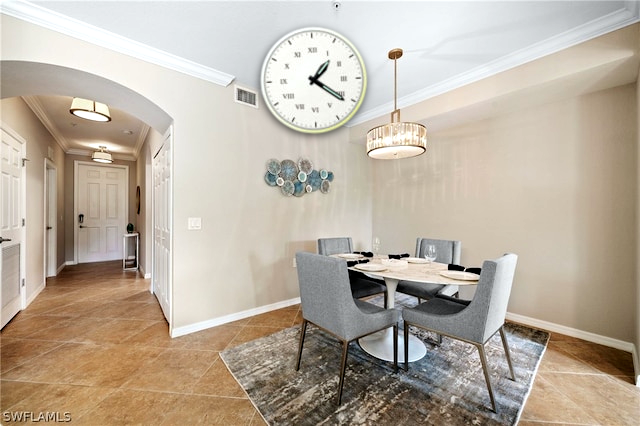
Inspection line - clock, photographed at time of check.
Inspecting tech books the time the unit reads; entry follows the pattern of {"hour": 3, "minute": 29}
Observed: {"hour": 1, "minute": 21}
